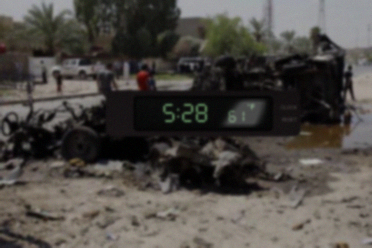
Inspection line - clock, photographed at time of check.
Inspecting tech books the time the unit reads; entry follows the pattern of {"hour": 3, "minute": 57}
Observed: {"hour": 5, "minute": 28}
